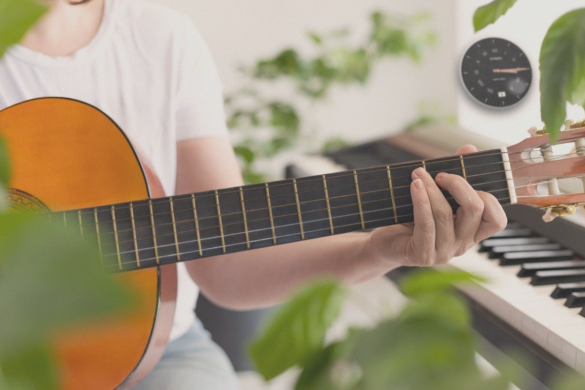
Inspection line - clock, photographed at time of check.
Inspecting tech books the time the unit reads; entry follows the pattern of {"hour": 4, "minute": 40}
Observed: {"hour": 3, "minute": 15}
